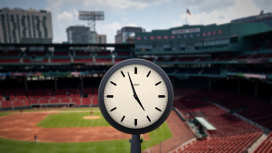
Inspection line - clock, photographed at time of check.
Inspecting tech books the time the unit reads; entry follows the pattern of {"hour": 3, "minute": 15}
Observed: {"hour": 4, "minute": 57}
